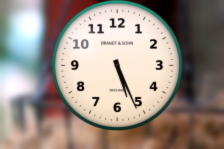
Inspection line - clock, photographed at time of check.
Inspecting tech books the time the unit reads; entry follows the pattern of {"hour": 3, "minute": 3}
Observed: {"hour": 5, "minute": 26}
